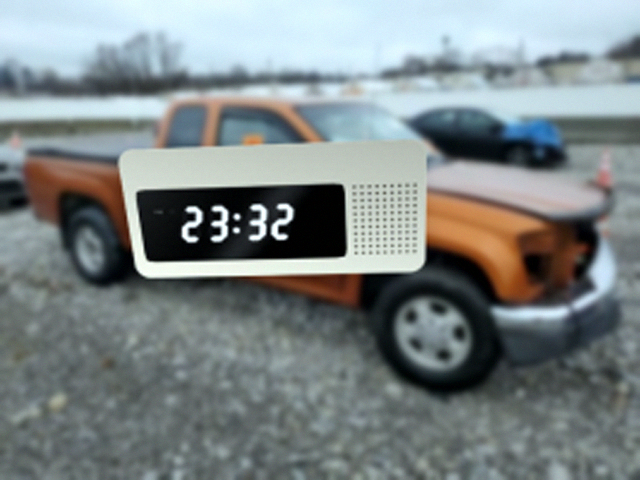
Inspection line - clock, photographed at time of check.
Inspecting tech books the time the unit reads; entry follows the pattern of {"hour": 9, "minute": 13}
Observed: {"hour": 23, "minute": 32}
